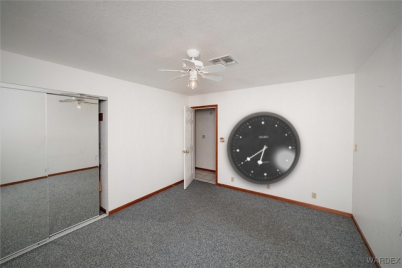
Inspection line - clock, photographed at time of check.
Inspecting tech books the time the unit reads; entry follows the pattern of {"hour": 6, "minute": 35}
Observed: {"hour": 6, "minute": 40}
